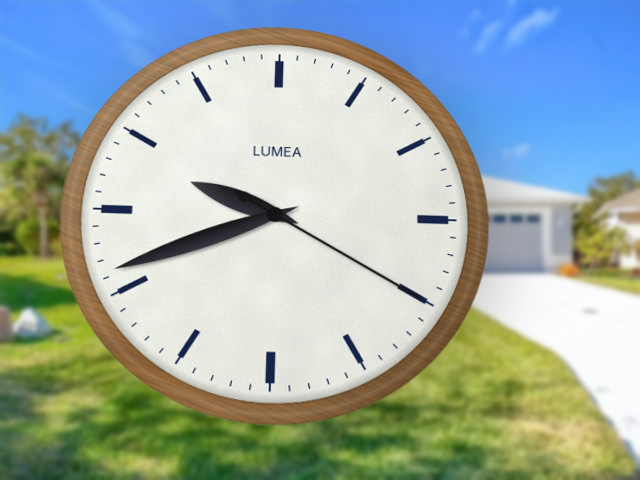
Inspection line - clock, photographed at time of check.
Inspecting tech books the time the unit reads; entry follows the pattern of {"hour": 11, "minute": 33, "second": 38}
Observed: {"hour": 9, "minute": 41, "second": 20}
